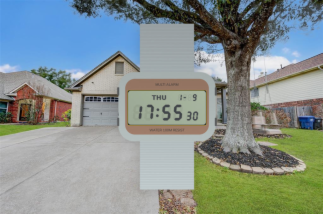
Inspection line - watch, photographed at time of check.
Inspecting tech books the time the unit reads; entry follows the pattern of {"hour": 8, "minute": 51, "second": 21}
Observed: {"hour": 17, "minute": 55, "second": 30}
